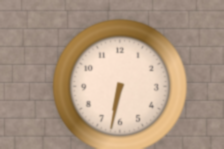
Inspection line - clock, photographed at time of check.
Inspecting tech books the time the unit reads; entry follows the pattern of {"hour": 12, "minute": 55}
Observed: {"hour": 6, "minute": 32}
